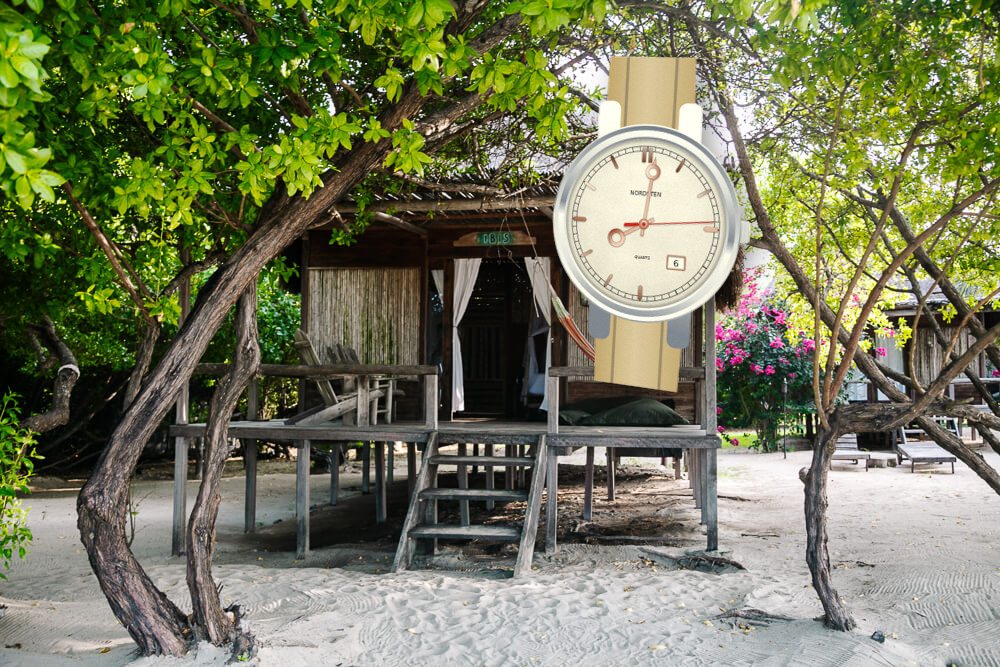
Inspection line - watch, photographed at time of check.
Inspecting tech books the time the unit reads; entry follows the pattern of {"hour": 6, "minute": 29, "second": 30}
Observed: {"hour": 8, "minute": 1, "second": 14}
